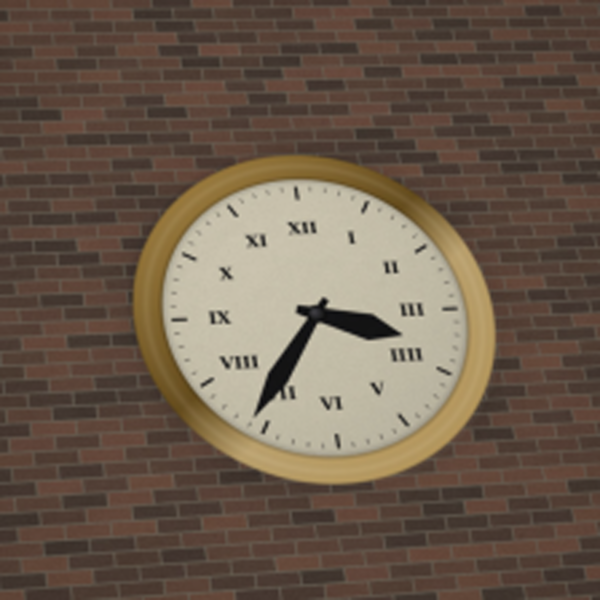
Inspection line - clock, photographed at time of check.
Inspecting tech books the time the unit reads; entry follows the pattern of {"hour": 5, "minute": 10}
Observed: {"hour": 3, "minute": 36}
